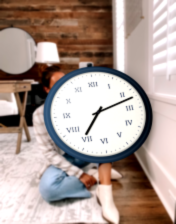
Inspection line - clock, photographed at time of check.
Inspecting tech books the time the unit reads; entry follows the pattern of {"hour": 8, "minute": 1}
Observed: {"hour": 7, "minute": 12}
